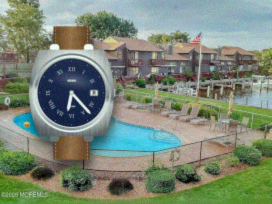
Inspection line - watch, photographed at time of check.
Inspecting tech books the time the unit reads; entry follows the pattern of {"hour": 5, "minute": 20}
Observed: {"hour": 6, "minute": 23}
